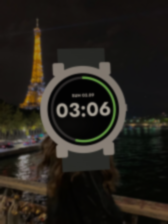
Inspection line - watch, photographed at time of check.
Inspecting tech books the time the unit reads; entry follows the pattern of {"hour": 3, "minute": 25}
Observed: {"hour": 3, "minute": 6}
